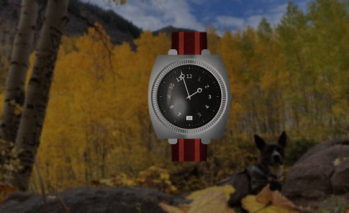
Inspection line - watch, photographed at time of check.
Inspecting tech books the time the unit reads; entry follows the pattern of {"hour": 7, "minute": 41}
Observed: {"hour": 1, "minute": 57}
